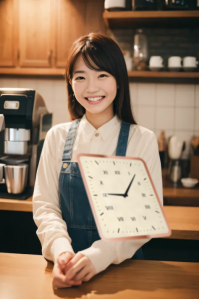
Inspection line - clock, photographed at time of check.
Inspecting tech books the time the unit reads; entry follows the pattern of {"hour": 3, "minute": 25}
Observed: {"hour": 9, "minute": 7}
